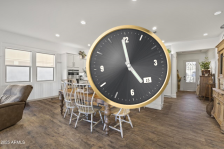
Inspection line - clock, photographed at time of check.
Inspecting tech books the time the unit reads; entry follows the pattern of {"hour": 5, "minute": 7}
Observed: {"hour": 4, "minute": 59}
